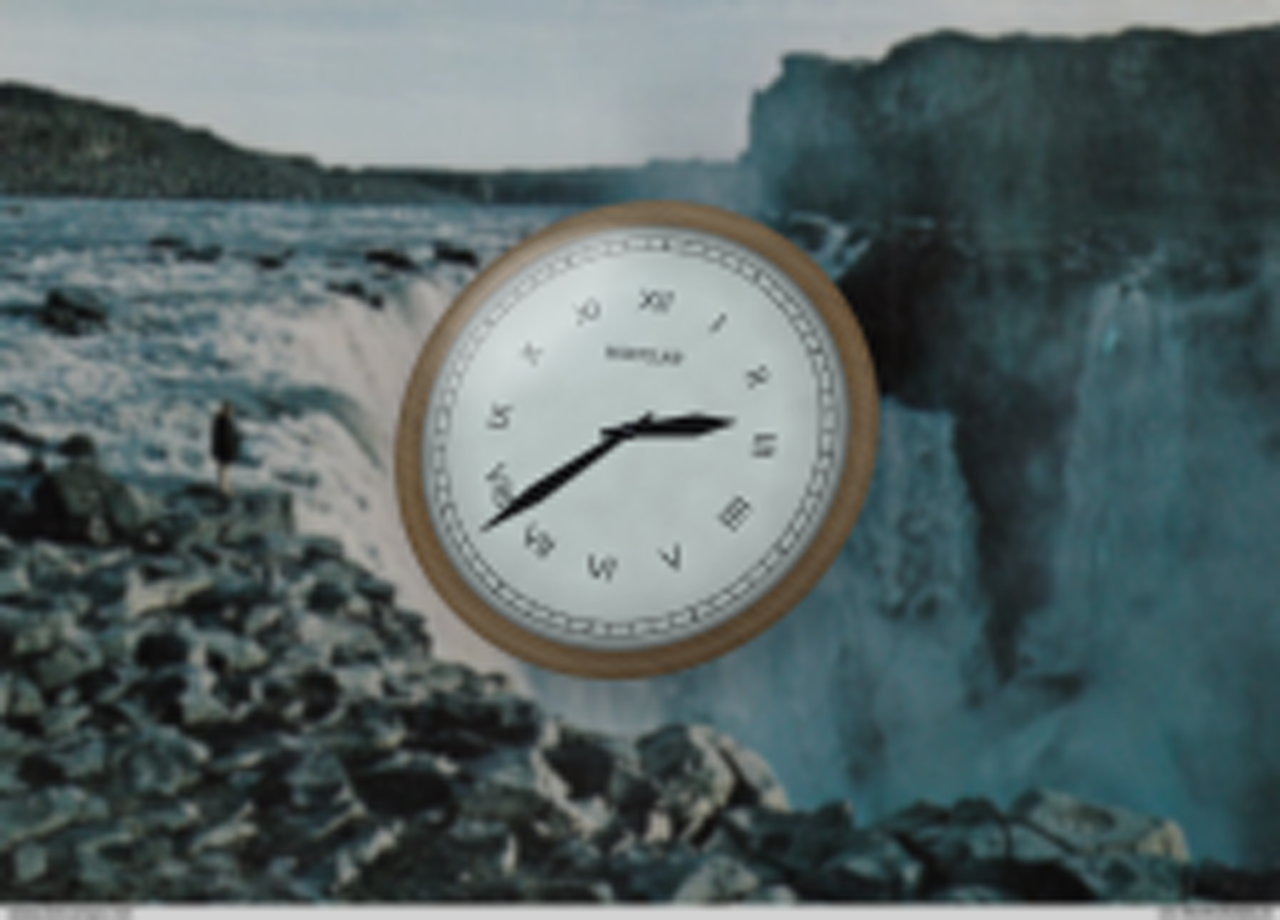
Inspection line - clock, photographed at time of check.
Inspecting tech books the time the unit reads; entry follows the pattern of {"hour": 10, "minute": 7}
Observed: {"hour": 2, "minute": 38}
